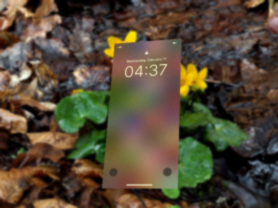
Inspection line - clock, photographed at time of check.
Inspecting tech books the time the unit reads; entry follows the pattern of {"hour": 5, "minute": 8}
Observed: {"hour": 4, "minute": 37}
